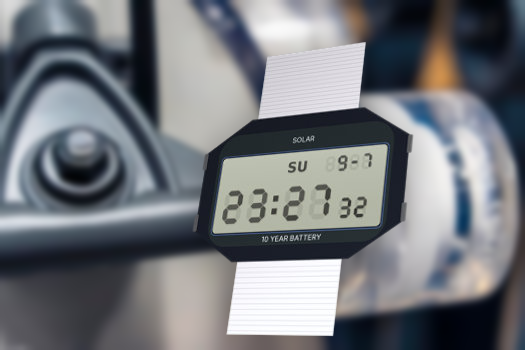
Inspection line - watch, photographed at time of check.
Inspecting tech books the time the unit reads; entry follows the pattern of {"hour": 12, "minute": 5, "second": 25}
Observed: {"hour": 23, "minute": 27, "second": 32}
